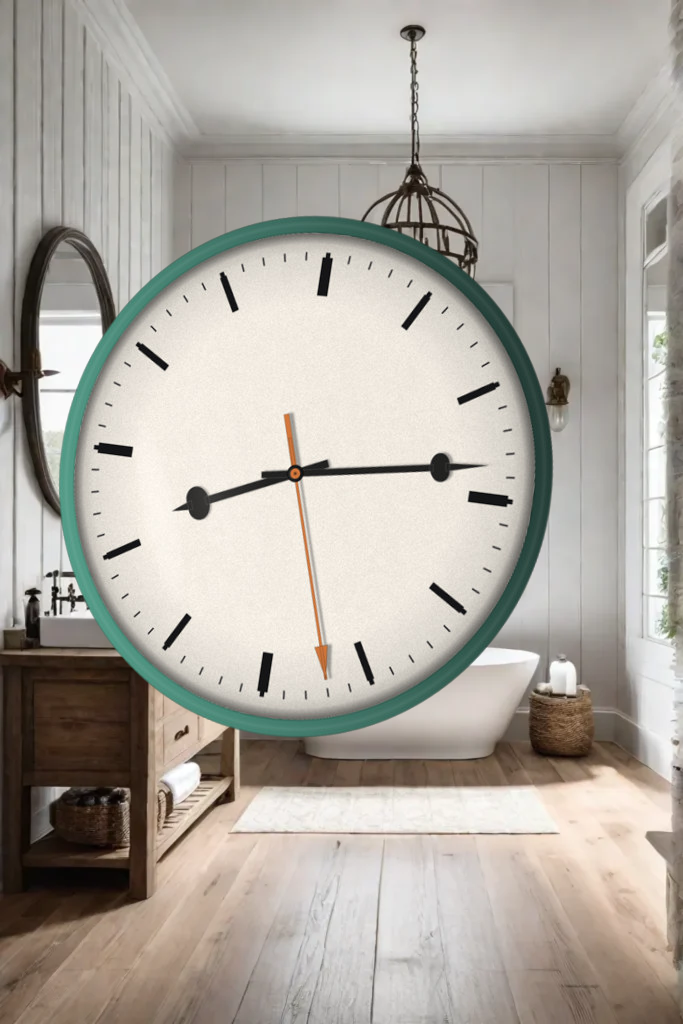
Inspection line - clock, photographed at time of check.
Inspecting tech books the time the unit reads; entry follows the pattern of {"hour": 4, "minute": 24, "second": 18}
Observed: {"hour": 8, "minute": 13, "second": 27}
